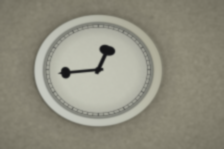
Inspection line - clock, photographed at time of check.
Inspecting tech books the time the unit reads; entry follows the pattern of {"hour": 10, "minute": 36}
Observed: {"hour": 12, "minute": 44}
